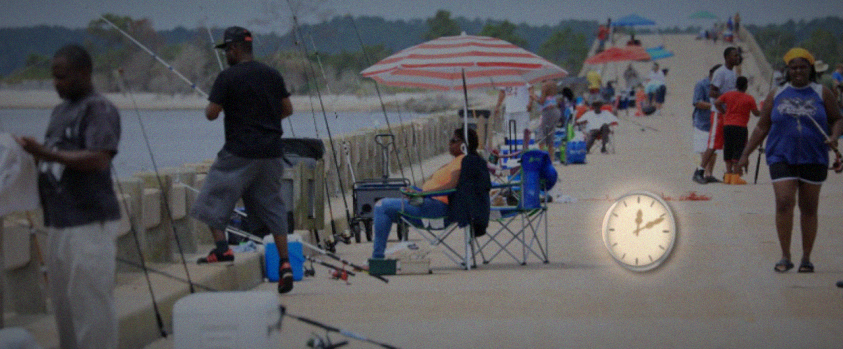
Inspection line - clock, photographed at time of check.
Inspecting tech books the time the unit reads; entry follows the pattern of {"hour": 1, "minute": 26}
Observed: {"hour": 12, "minute": 11}
